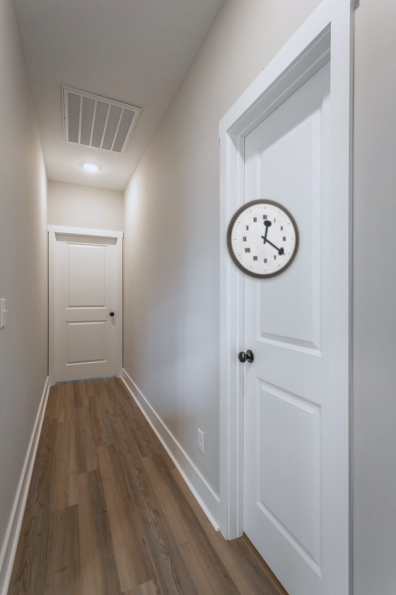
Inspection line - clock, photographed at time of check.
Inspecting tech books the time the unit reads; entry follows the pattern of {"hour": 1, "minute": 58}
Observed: {"hour": 12, "minute": 21}
